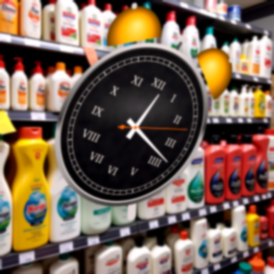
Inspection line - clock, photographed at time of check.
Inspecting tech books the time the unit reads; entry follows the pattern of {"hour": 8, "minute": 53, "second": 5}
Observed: {"hour": 12, "minute": 18, "second": 12}
